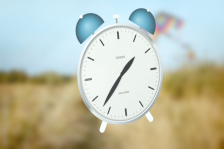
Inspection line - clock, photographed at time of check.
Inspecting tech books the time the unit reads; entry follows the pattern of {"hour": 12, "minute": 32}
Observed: {"hour": 1, "minute": 37}
